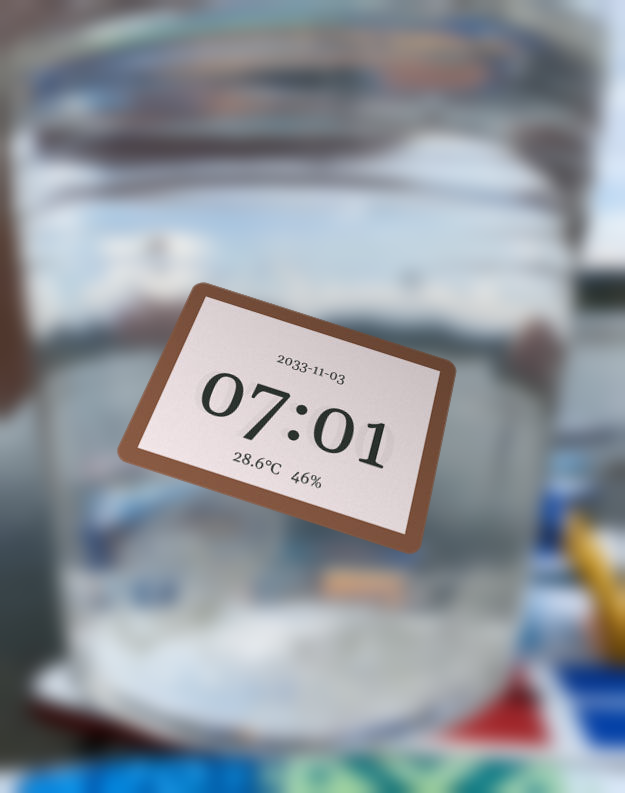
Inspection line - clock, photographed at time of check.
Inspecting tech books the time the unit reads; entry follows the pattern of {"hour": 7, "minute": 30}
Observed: {"hour": 7, "minute": 1}
